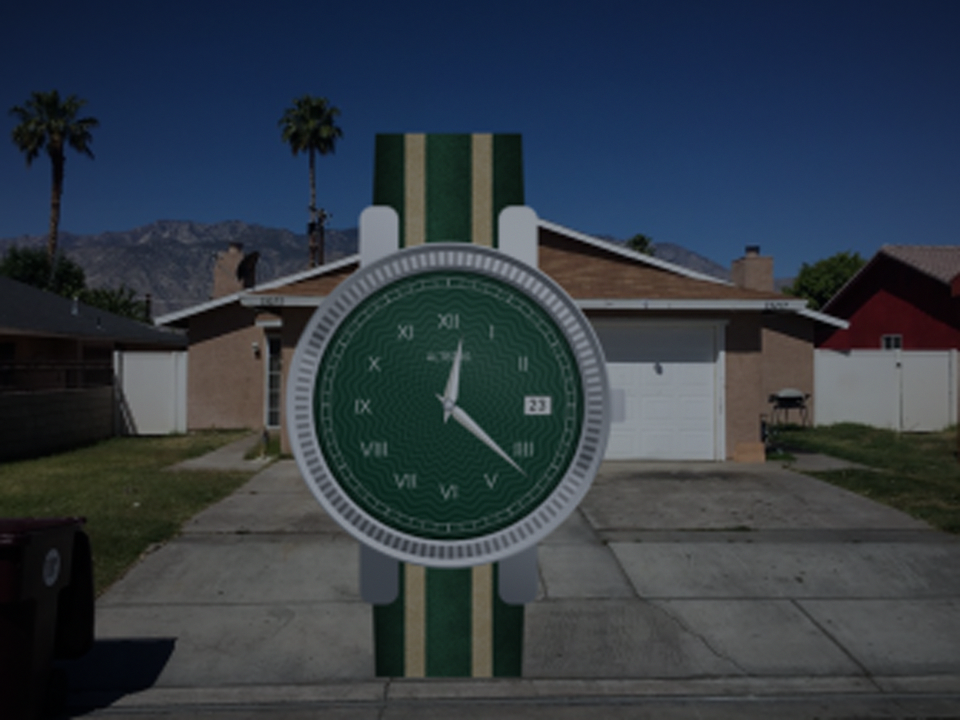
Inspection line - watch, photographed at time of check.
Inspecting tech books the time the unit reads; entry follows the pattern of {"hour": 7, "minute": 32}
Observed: {"hour": 12, "minute": 22}
